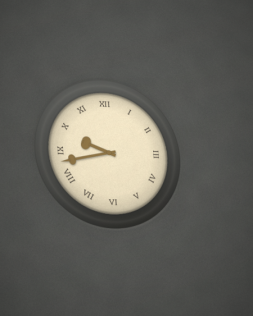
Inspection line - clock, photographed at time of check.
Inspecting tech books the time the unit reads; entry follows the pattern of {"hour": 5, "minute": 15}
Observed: {"hour": 9, "minute": 43}
